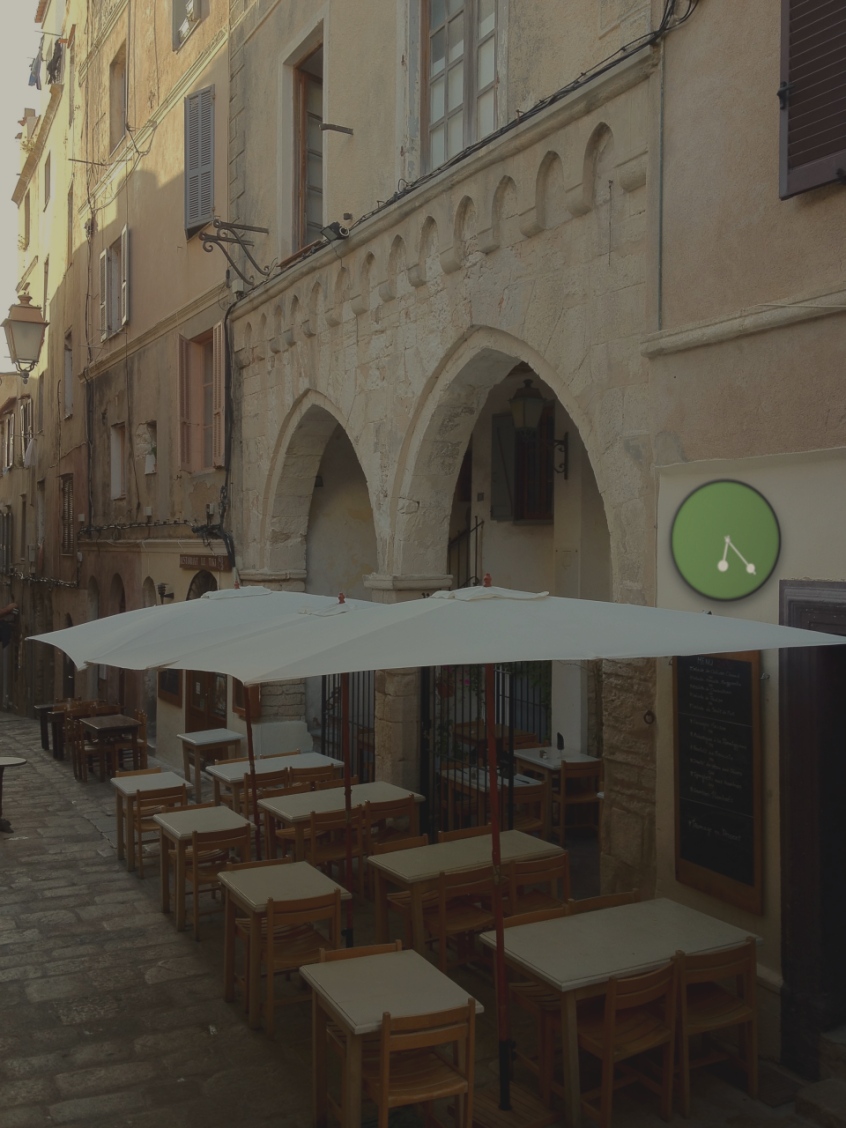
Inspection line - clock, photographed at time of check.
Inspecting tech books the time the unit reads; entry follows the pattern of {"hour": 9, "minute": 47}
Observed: {"hour": 6, "minute": 23}
